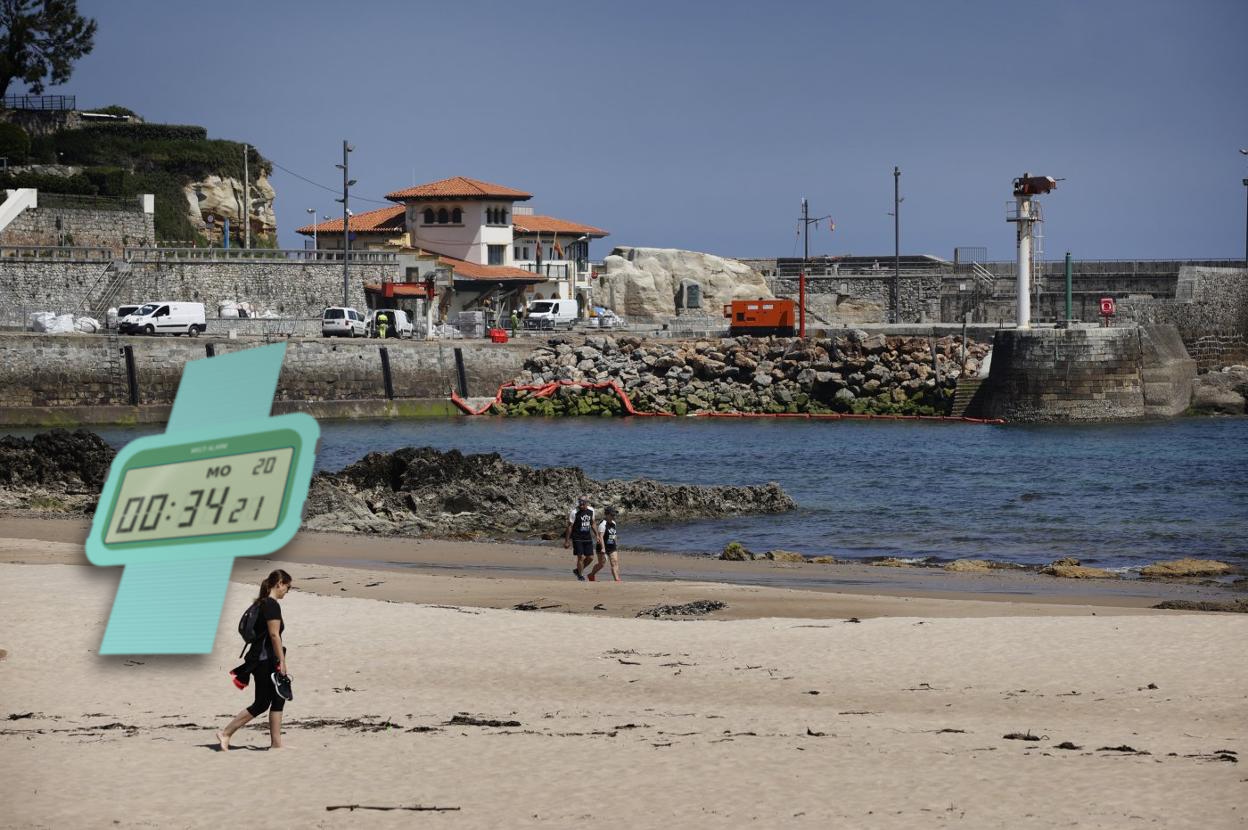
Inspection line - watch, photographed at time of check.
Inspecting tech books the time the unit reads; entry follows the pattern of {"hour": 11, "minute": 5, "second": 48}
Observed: {"hour": 0, "minute": 34, "second": 21}
